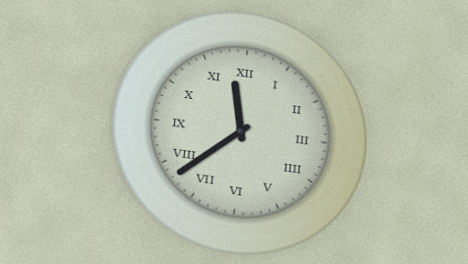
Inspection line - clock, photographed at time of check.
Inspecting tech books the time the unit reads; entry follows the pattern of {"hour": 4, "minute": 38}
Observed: {"hour": 11, "minute": 38}
